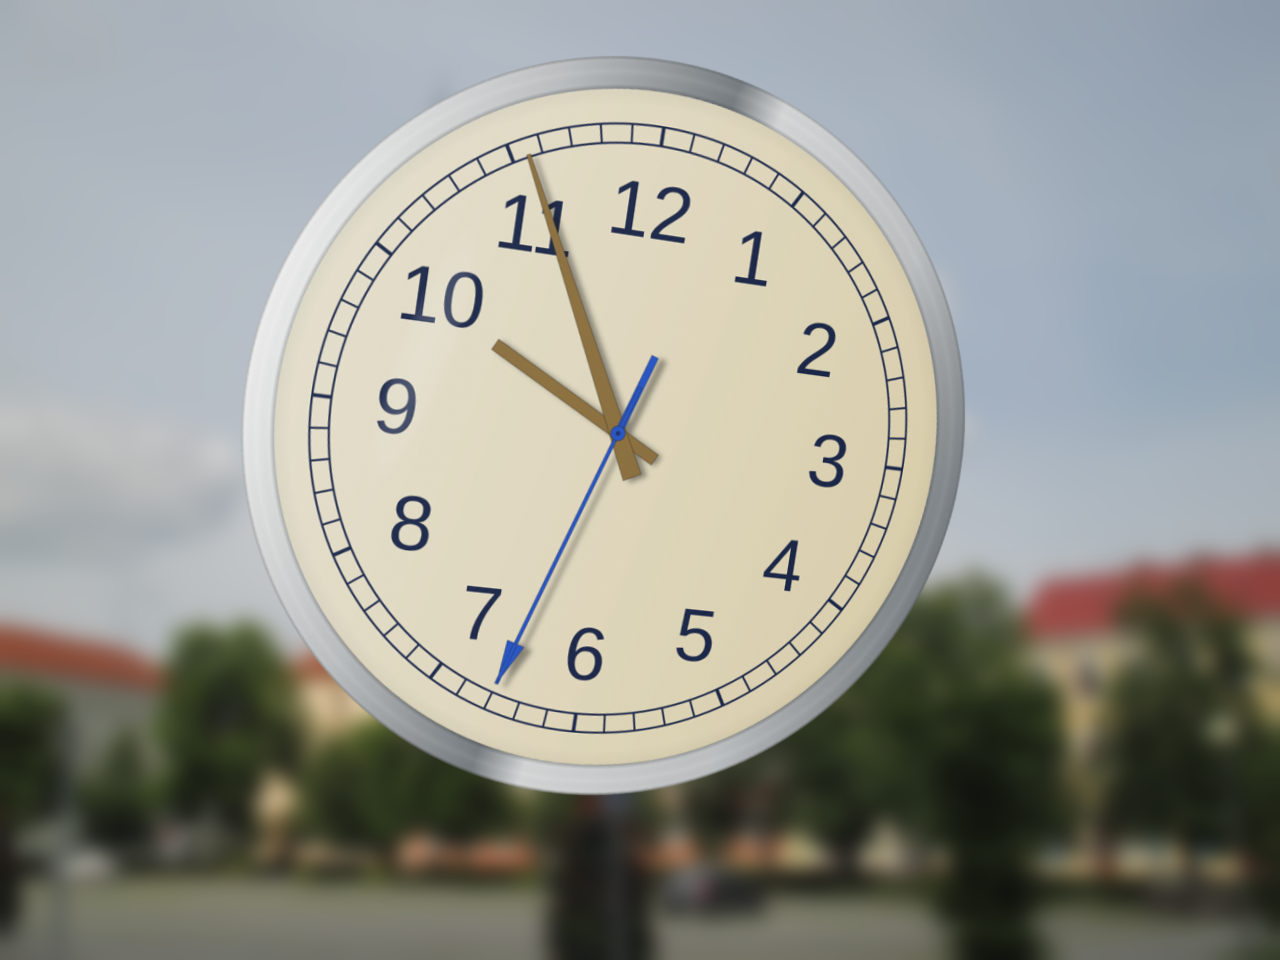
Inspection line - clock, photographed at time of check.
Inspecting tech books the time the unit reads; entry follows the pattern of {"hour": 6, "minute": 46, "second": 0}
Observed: {"hour": 9, "minute": 55, "second": 33}
